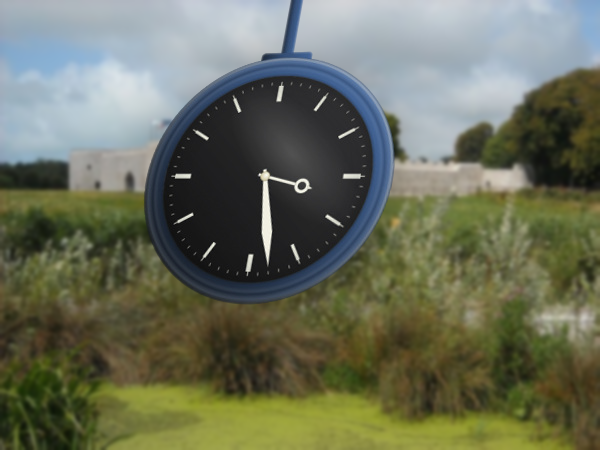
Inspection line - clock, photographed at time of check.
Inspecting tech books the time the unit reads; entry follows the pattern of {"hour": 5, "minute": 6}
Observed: {"hour": 3, "minute": 28}
